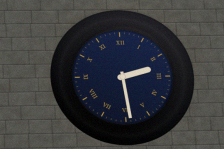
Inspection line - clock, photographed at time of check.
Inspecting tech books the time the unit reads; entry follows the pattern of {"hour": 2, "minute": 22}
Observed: {"hour": 2, "minute": 29}
